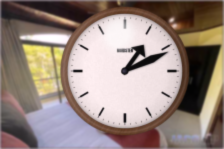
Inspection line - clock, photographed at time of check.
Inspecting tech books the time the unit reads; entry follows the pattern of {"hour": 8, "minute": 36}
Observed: {"hour": 1, "minute": 11}
